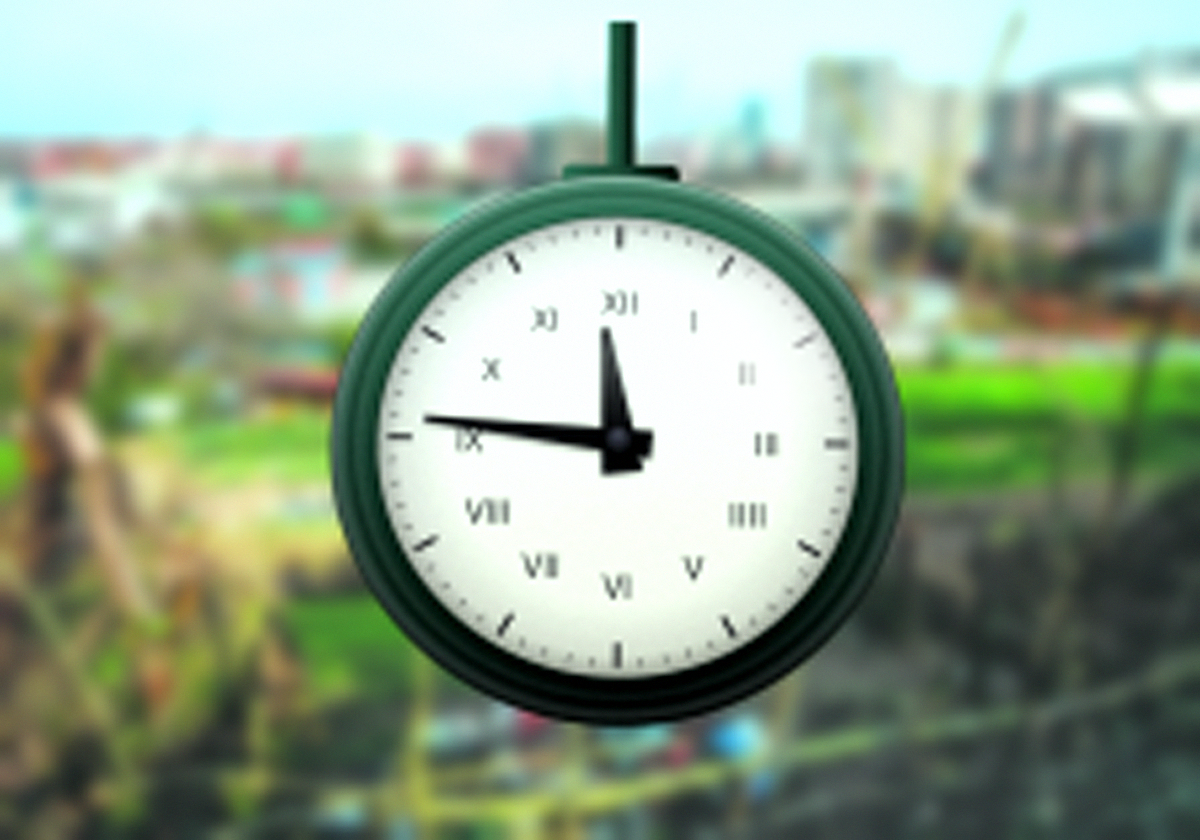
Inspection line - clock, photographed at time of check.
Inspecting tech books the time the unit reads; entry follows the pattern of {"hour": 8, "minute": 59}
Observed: {"hour": 11, "minute": 46}
